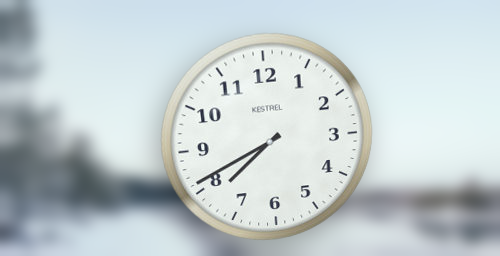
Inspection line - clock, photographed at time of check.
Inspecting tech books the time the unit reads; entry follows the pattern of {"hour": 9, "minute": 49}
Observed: {"hour": 7, "minute": 41}
